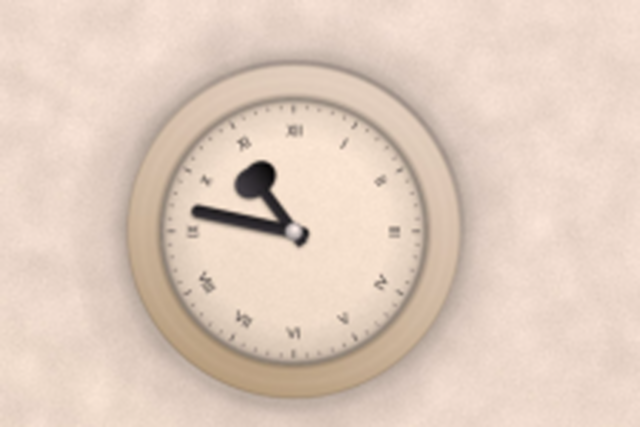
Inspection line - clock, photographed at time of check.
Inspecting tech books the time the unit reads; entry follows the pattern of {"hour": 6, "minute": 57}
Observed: {"hour": 10, "minute": 47}
